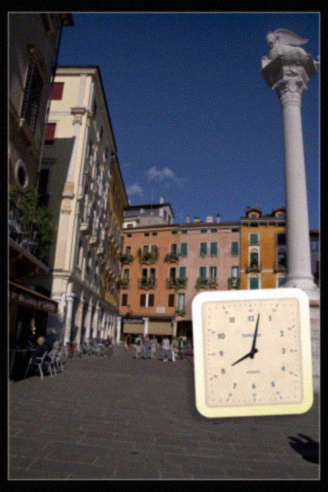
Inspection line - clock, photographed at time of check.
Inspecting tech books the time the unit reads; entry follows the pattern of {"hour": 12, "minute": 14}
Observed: {"hour": 8, "minute": 2}
